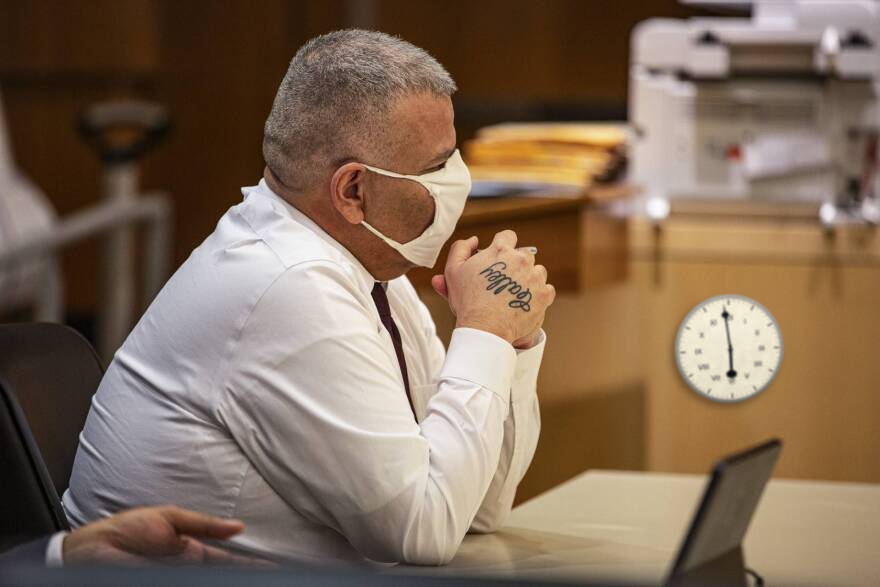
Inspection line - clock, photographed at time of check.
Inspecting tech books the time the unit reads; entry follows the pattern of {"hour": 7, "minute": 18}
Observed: {"hour": 5, "minute": 59}
